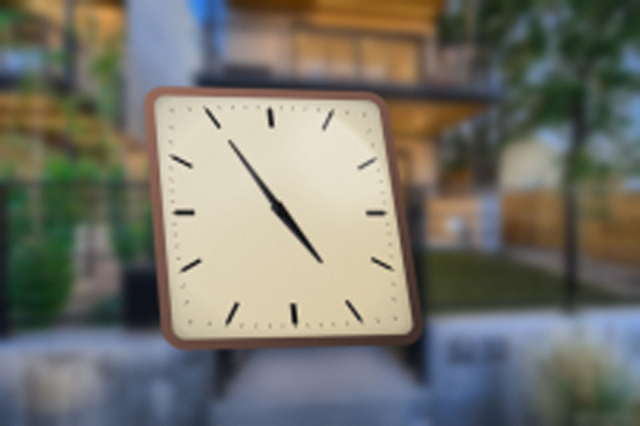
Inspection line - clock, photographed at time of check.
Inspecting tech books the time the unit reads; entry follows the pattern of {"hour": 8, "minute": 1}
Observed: {"hour": 4, "minute": 55}
